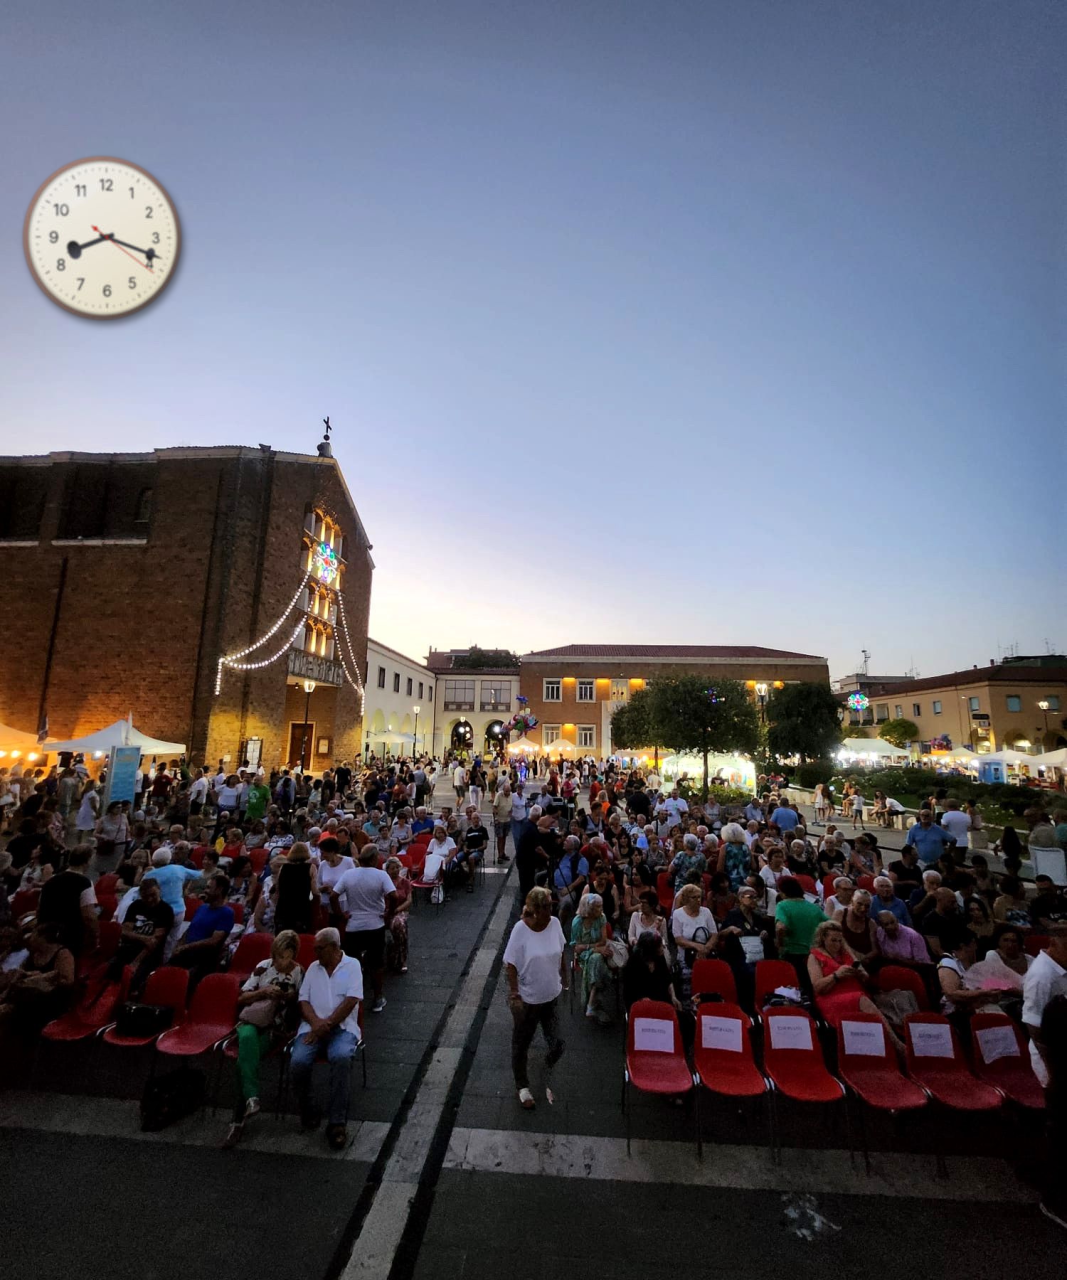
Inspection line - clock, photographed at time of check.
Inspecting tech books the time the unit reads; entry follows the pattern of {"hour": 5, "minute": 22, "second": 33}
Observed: {"hour": 8, "minute": 18, "second": 21}
